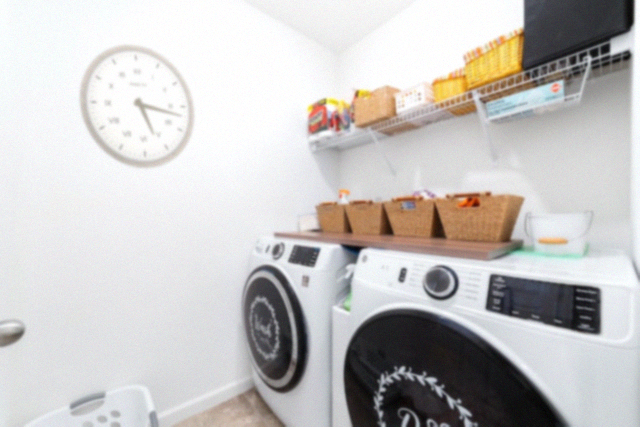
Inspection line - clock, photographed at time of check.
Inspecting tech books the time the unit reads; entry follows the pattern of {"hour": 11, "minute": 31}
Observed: {"hour": 5, "minute": 17}
